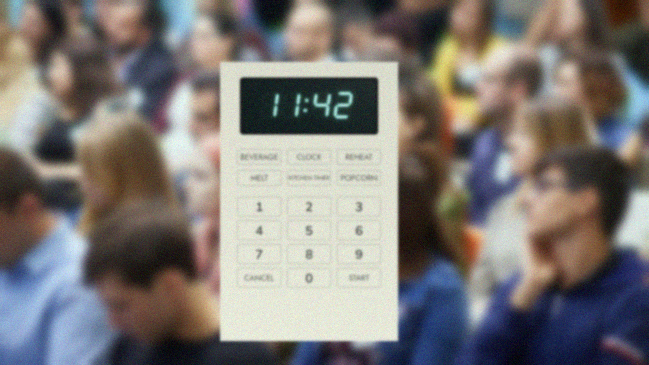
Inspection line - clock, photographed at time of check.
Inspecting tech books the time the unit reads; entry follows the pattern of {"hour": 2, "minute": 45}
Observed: {"hour": 11, "minute": 42}
